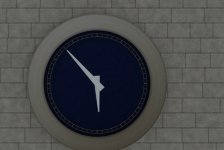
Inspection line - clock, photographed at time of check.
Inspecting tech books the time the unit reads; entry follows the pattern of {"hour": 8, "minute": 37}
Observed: {"hour": 5, "minute": 53}
